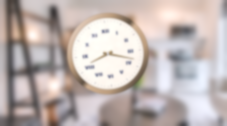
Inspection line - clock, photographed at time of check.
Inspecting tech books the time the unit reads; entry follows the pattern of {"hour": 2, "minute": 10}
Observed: {"hour": 8, "minute": 18}
